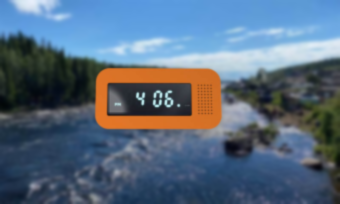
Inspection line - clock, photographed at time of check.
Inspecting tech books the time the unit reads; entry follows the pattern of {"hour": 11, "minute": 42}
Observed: {"hour": 4, "minute": 6}
